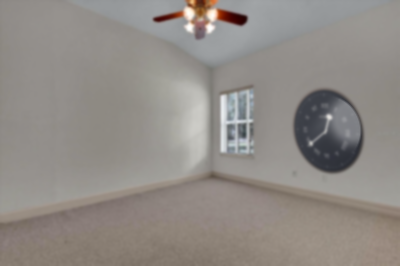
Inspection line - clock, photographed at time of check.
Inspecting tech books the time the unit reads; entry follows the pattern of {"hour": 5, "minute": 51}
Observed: {"hour": 12, "minute": 39}
